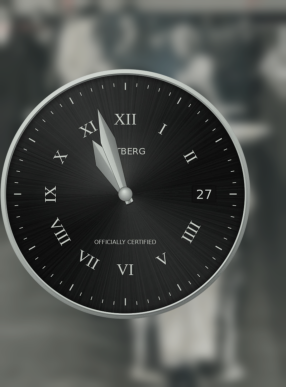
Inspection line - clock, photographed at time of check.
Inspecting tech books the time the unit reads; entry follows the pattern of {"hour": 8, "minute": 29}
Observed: {"hour": 10, "minute": 57}
